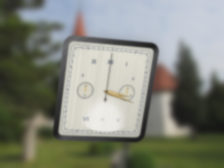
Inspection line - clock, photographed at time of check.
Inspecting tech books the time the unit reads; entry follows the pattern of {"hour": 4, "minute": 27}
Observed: {"hour": 3, "minute": 18}
